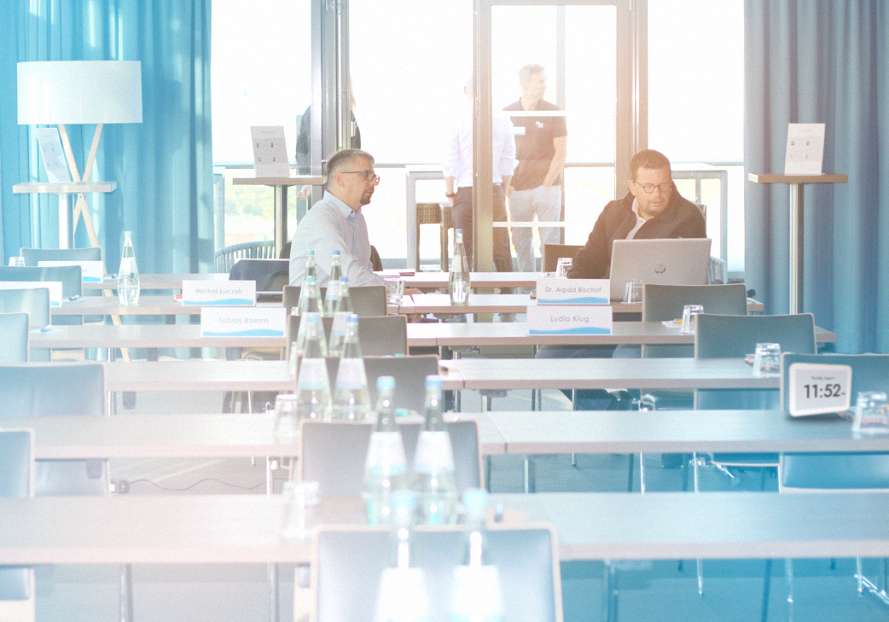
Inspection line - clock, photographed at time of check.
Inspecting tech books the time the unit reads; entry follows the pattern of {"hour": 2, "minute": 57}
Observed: {"hour": 11, "minute": 52}
